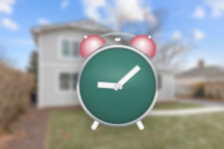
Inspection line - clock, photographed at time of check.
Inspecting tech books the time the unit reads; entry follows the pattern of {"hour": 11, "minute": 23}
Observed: {"hour": 9, "minute": 8}
